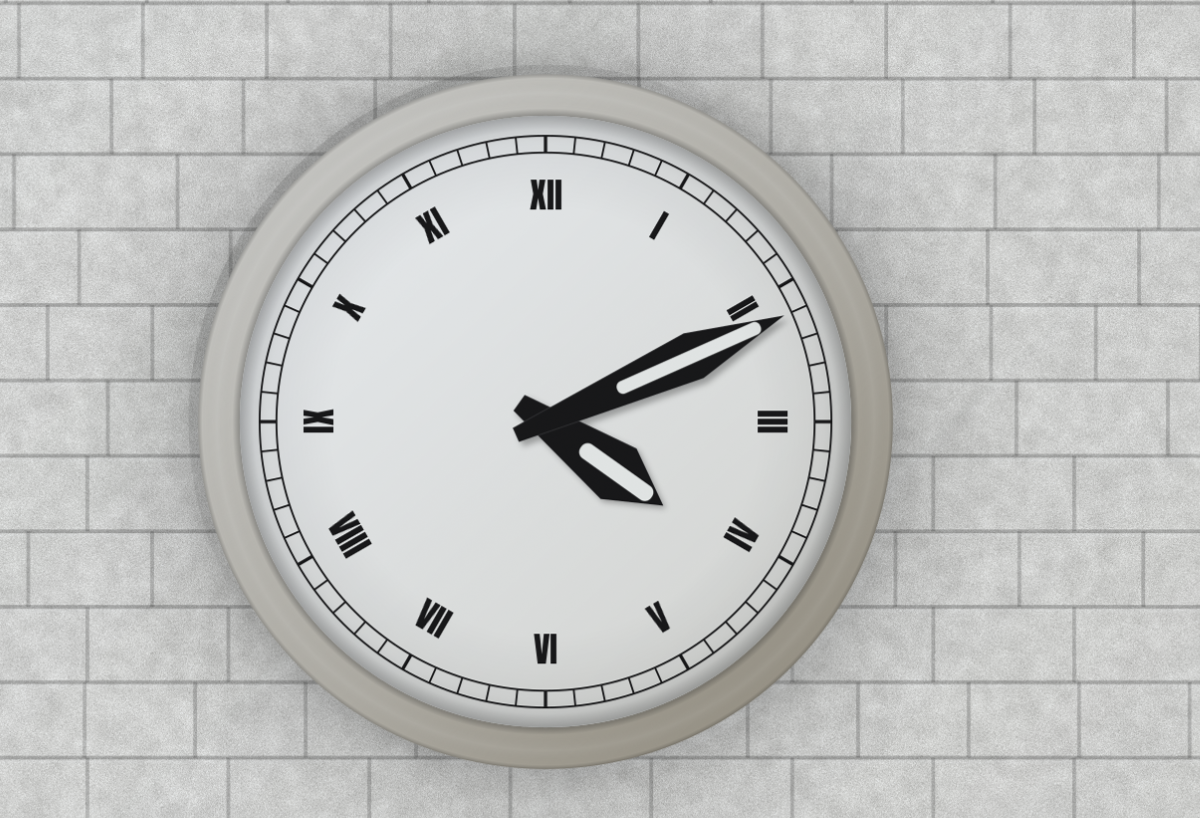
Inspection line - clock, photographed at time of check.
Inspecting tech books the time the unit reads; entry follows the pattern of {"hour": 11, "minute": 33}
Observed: {"hour": 4, "minute": 11}
